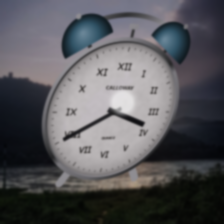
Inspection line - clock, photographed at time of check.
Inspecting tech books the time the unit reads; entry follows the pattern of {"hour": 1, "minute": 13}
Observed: {"hour": 3, "minute": 40}
